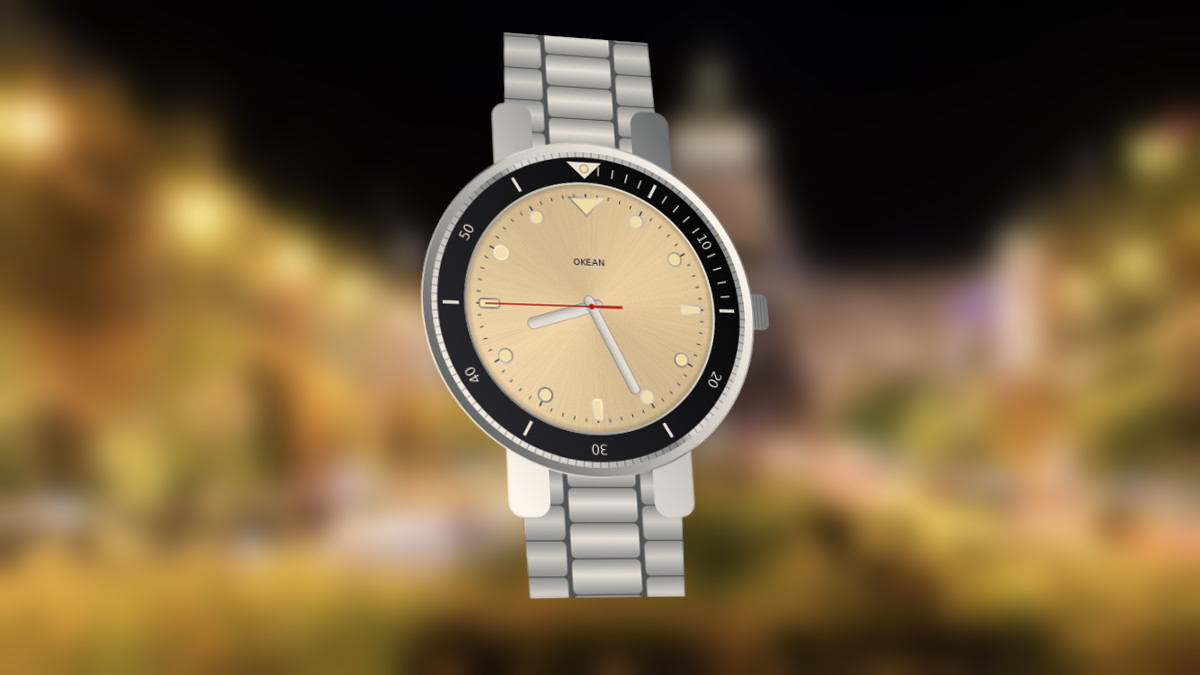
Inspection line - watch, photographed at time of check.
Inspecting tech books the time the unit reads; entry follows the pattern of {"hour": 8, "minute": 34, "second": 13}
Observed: {"hour": 8, "minute": 25, "second": 45}
